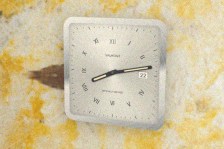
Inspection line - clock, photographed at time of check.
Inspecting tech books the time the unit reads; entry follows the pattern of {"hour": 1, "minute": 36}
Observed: {"hour": 8, "minute": 13}
